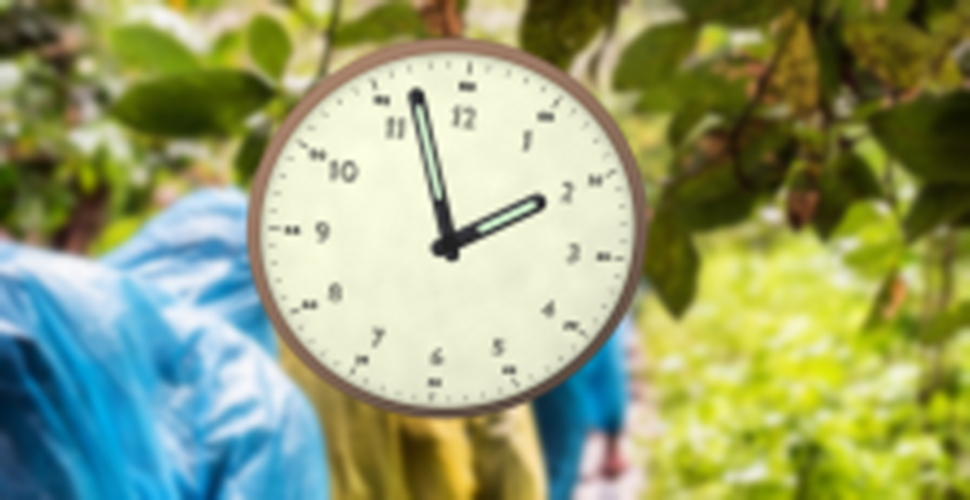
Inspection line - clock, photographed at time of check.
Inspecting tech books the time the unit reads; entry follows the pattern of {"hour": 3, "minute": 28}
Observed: {"hour": 1, "minute": 57}
